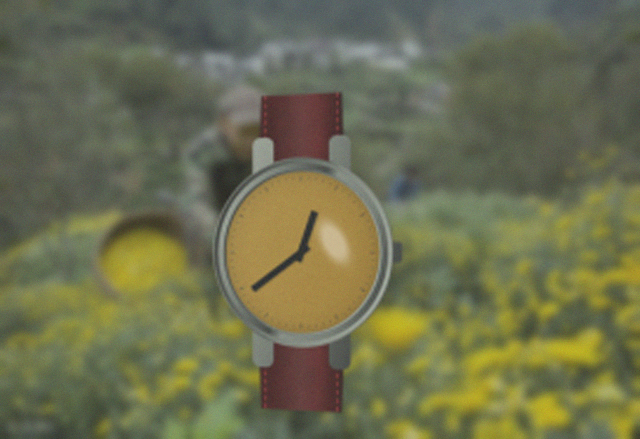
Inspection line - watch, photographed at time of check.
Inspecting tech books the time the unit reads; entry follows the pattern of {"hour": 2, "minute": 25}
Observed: {"hour": 12, "minute": 39}
